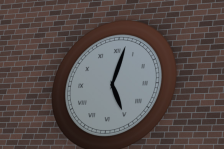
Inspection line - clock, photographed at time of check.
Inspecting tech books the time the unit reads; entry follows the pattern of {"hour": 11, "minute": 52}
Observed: {"hour": 5, "minute": 2}
